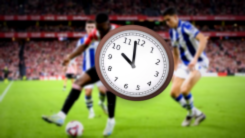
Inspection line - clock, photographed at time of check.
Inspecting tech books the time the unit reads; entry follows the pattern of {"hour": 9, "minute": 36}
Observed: {"hour": 9, "minute": 58}
